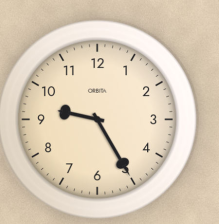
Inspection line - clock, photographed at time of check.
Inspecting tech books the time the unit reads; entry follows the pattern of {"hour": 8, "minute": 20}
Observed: {"hour": 9, "minute": 25}
